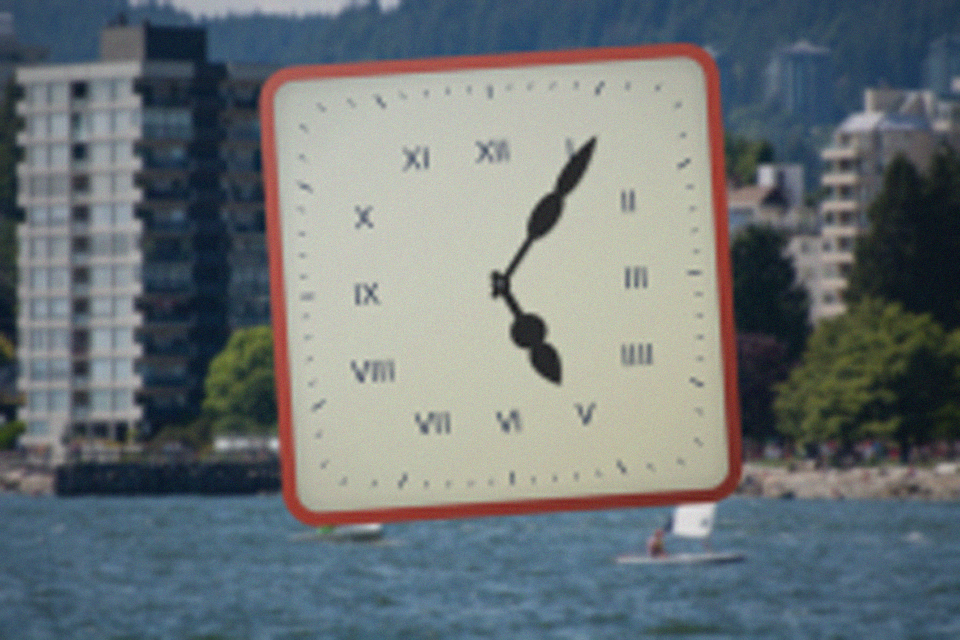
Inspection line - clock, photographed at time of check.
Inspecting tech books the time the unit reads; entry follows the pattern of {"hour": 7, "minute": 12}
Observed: {"hour": 5, "minute": 6}
